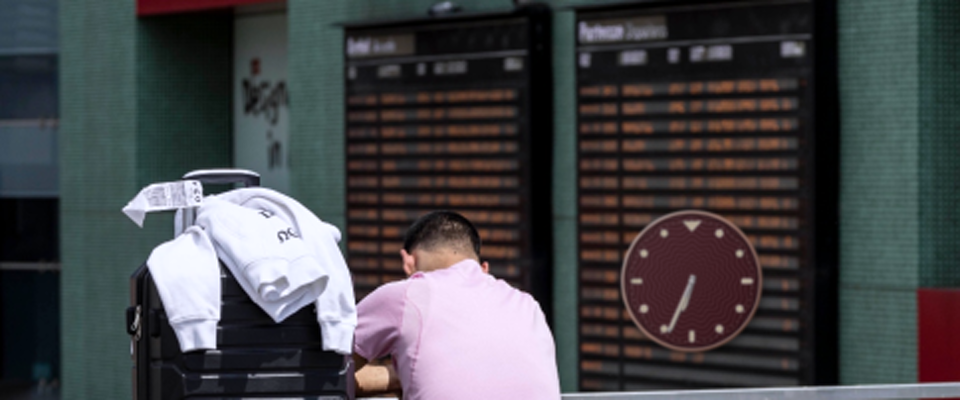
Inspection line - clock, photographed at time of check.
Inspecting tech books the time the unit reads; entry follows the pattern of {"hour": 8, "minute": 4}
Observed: {"hour": 6, "minute": 34}
